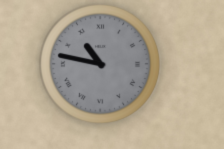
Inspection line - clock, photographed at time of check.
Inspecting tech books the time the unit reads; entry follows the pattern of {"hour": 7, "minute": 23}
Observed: {"hour": 10, "minute": 47}
